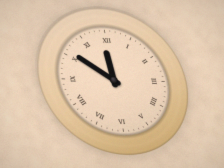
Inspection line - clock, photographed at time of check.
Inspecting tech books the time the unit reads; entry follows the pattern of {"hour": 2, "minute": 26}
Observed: {"hour": 11, "minute": 51}
